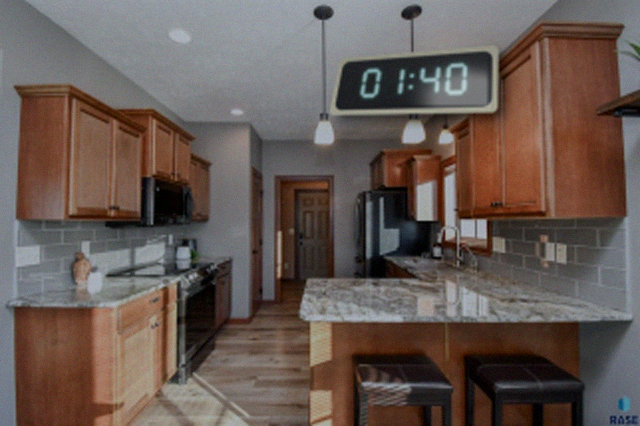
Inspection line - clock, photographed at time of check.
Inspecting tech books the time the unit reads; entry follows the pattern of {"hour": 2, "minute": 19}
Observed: {"hour": 1, "minute": 40}
